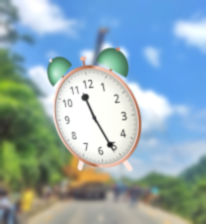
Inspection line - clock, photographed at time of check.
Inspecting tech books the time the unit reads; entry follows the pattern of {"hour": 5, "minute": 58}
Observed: {"hour": 11, "minute": 26}
